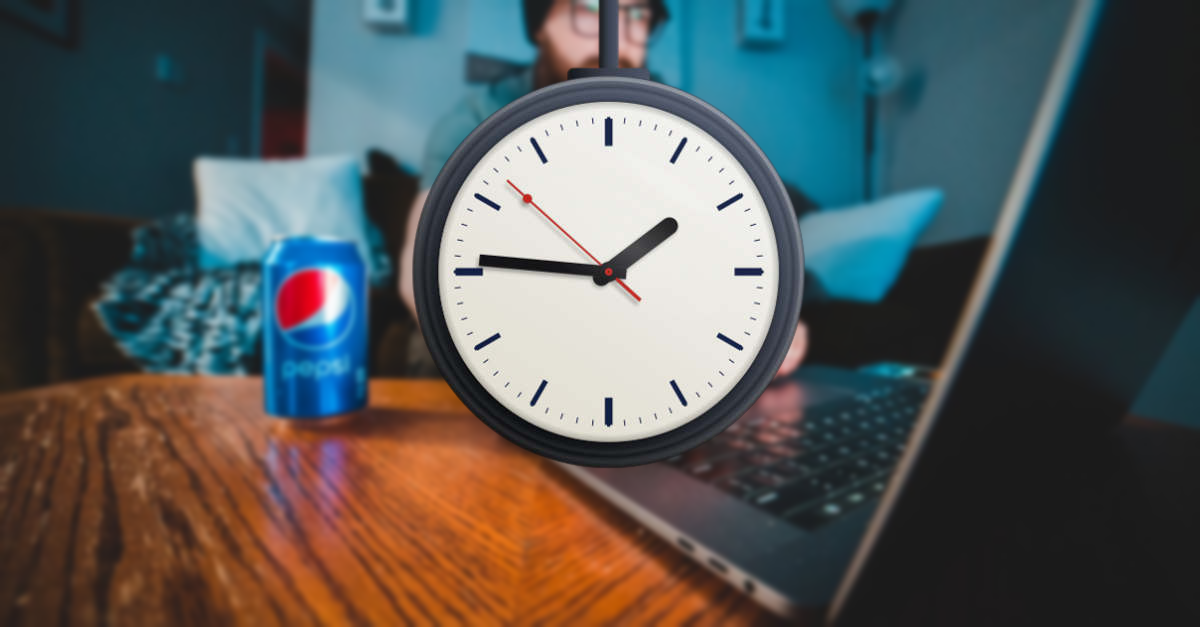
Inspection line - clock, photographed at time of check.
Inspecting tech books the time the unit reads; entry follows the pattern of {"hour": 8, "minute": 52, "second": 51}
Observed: {"hour": 1, "minute": 45, "second": 52}
